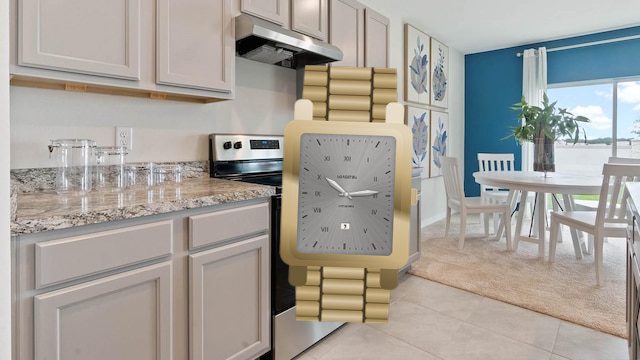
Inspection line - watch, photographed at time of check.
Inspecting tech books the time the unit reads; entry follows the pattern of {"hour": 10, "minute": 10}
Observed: {"hour": 10, "minute": 14}
